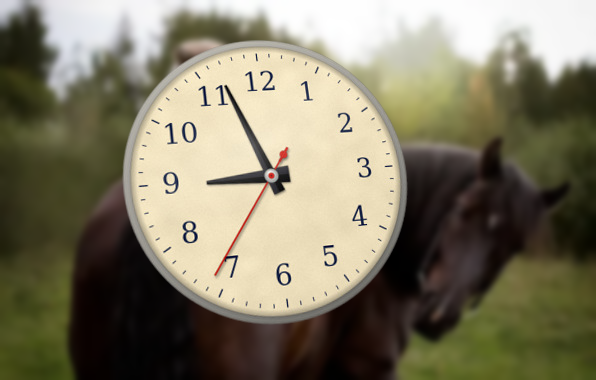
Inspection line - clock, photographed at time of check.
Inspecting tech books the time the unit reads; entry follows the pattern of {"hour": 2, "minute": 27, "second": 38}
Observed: {"hour": 8, "minute": 56, "second": 36}
